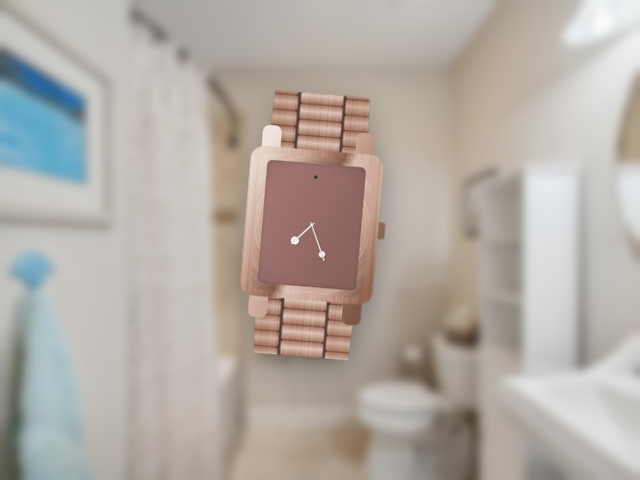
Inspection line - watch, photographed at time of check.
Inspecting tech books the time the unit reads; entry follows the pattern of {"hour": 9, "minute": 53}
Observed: {"hour": 7, "minute": 26}
